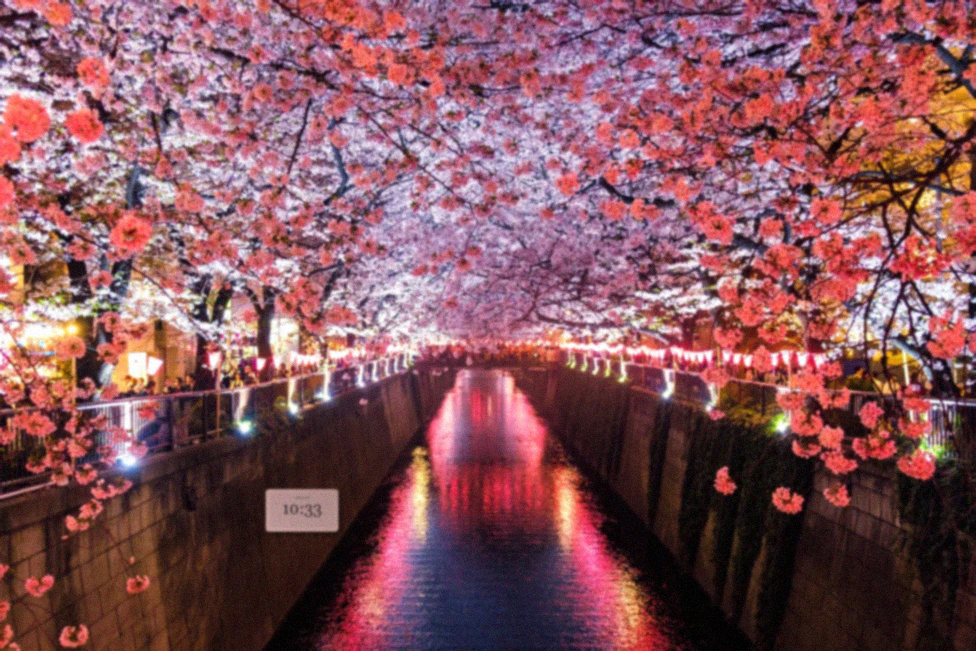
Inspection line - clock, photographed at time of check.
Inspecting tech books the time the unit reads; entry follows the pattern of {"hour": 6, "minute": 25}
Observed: {"hour": 10, "minute": 33}
